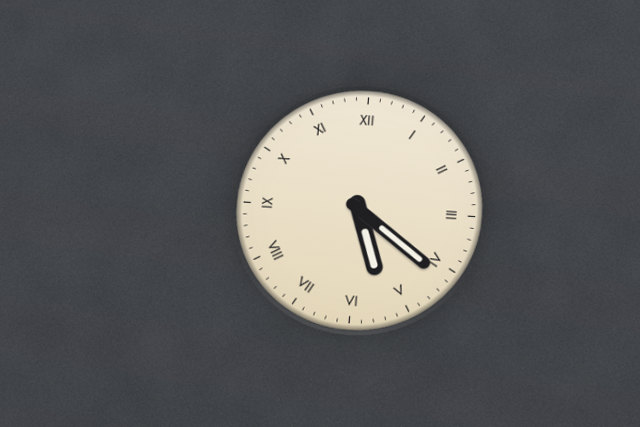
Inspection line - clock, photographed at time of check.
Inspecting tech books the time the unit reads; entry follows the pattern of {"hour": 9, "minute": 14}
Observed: {"hour": 5, "minute": 21}
